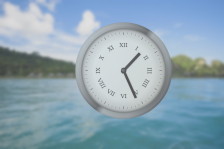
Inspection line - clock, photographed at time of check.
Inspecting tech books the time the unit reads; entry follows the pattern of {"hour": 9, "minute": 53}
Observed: {"hour": 1, "minute": 26}
